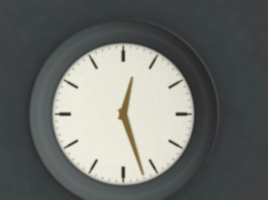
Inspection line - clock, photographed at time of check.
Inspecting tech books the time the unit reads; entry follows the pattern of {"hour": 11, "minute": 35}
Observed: {"hour": 12, "minute": 27}
